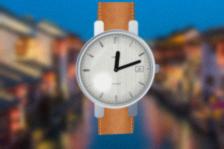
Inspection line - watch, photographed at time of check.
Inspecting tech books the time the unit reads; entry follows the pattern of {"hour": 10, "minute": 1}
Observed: {"hour": 12, "minute": 12}
